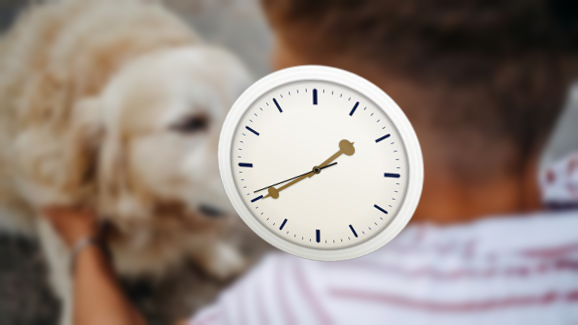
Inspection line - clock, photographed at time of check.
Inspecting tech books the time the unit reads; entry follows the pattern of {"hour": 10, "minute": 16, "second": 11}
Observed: {"hour": 1, "minute": 39, "second": 41}
